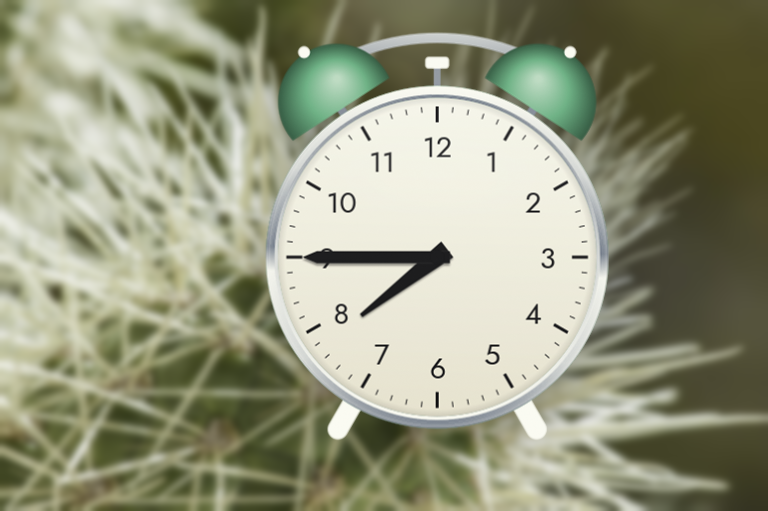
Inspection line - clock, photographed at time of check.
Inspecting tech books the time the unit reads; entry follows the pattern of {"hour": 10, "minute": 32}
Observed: {"hour": 7, "minute": 45}
